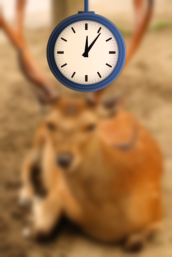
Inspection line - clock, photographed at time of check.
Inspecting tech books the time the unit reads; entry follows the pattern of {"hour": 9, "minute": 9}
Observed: {"hour": 12, "minute": 6}
